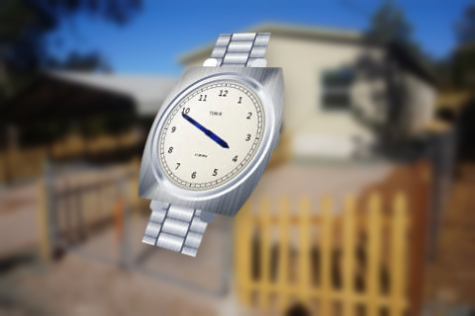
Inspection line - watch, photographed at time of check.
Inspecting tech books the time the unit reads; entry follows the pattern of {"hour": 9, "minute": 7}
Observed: {"hour": 3, "minute": 49}
